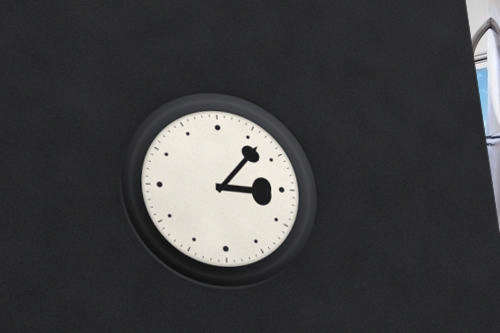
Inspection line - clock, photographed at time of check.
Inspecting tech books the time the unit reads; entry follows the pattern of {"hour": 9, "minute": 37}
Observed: {"hour": 3, "minute": 7}
